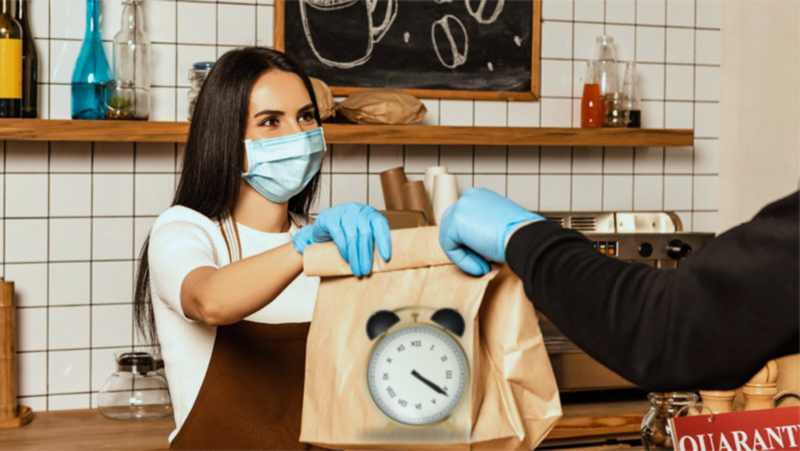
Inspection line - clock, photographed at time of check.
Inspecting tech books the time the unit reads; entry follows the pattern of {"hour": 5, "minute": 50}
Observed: {"hour": 4, "minute": 21}
